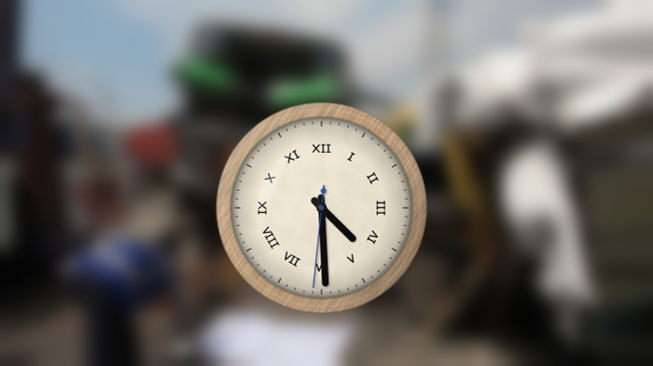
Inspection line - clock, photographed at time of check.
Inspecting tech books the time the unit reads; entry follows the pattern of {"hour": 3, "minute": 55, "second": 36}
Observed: {"hour": 4, "minute": 29, "second": 31}
